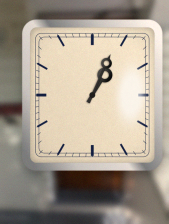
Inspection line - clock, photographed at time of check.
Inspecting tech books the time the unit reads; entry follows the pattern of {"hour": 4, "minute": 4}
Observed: {"hour": 1, "minute": 4}
